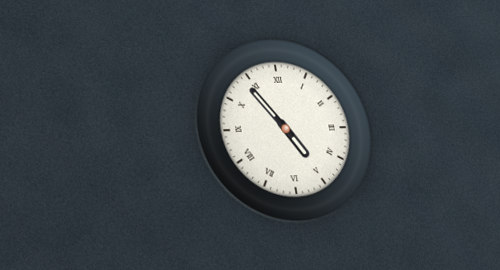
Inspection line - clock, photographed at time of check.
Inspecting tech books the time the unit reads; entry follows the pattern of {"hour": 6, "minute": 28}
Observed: {"hour": 4, "minute": 54}
